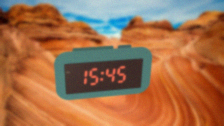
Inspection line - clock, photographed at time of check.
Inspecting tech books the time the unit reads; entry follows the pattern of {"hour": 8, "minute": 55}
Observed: {"hour": 15, "minute": 45}
